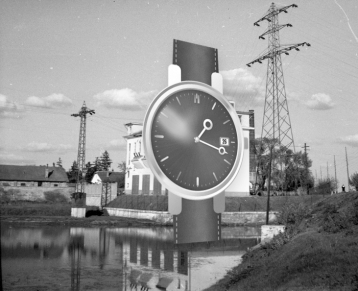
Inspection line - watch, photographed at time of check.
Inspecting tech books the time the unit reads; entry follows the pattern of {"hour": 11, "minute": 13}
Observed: {"hour": 1, "minute": 18}
